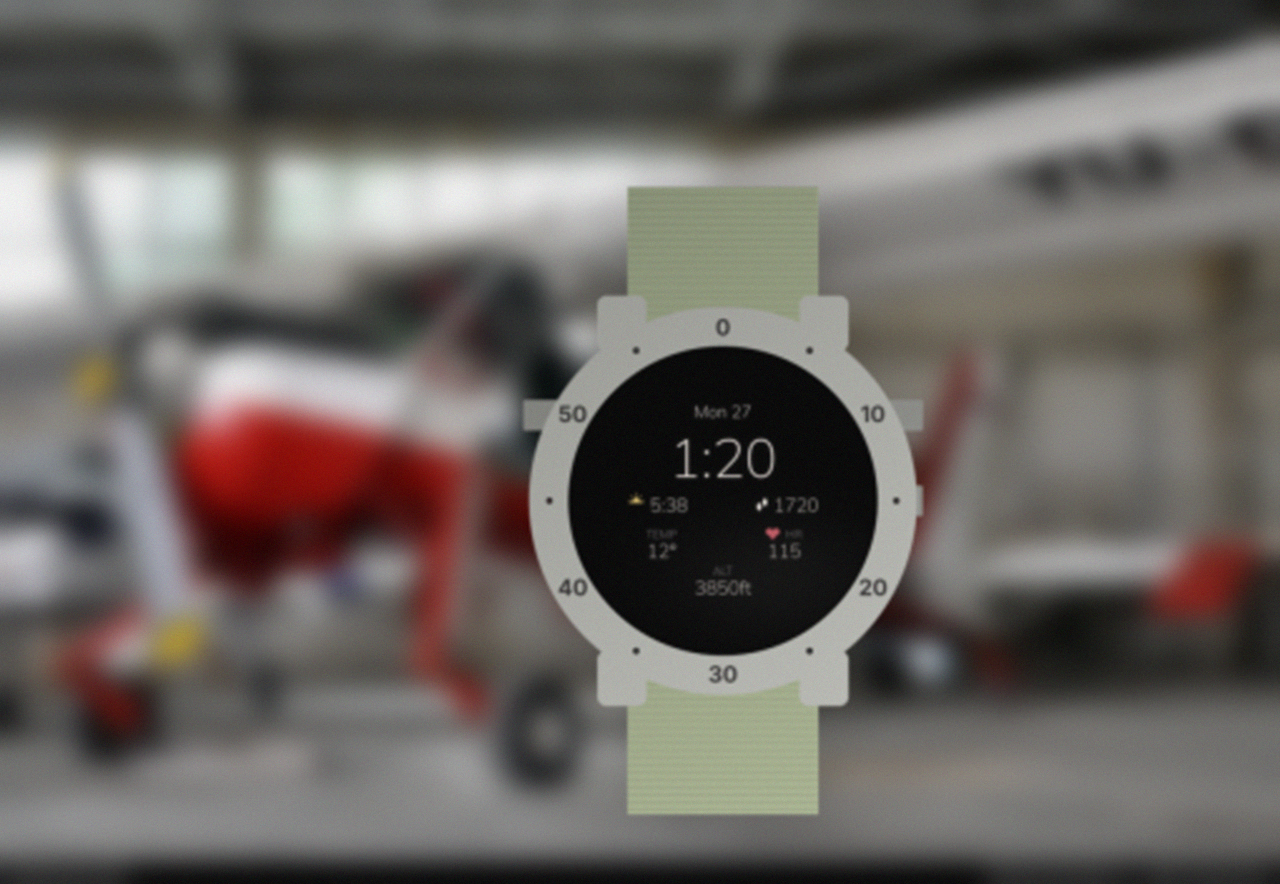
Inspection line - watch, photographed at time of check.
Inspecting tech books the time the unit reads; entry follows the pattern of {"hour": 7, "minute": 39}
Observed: {"hour": 1, "minute": 20}
